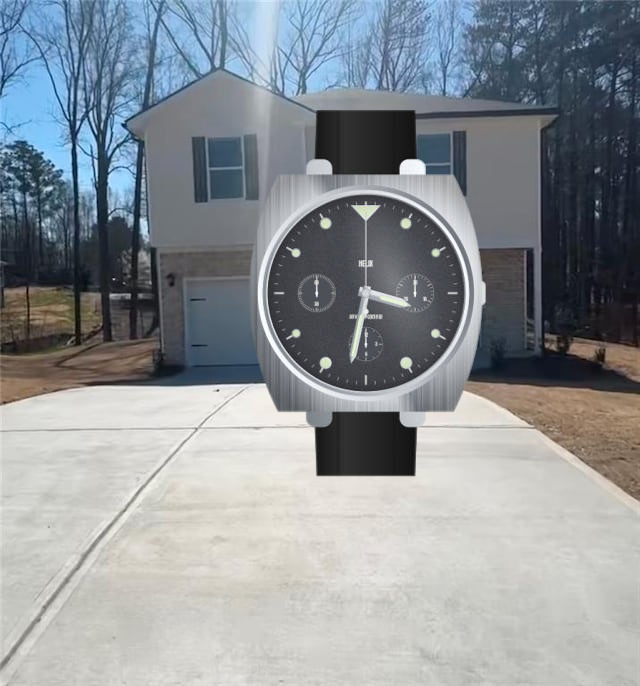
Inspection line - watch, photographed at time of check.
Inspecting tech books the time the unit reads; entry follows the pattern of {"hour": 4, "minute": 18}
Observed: {"hour": 3, "minute": 32}
